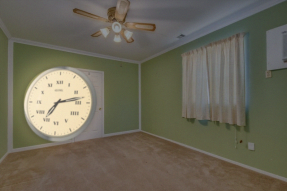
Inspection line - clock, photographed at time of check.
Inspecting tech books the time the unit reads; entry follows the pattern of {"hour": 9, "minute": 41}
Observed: {"hour": 7, "minute": 13}
